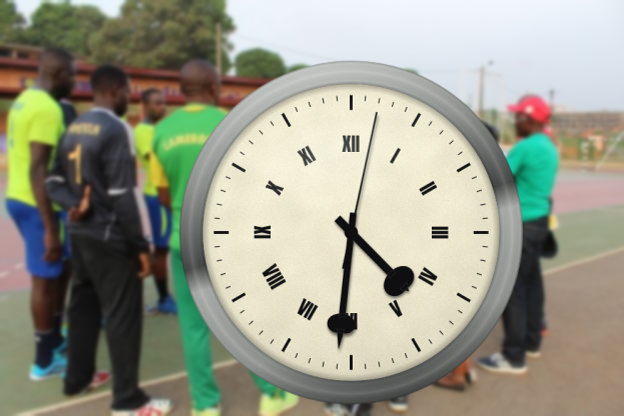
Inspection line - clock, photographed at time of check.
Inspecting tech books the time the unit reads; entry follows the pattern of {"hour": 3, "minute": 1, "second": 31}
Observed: {"hour": 4, "minute": 31, "second": 2}
